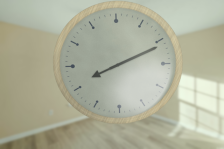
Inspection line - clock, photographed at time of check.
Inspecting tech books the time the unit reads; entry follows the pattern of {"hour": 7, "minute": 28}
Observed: {"hour": 8, "minute": 11}
